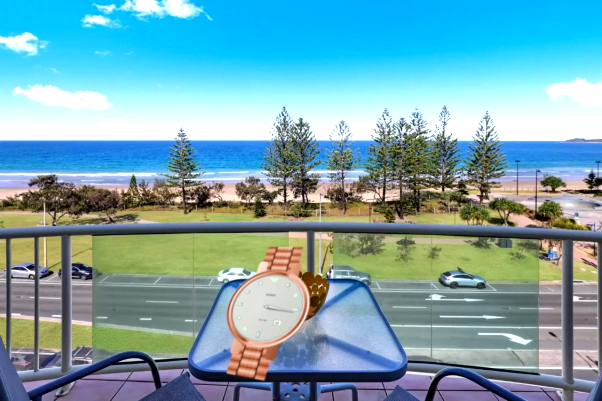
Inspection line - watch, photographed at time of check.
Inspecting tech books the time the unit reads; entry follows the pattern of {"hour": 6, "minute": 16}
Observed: {"hour": 3, "minute": 16}
